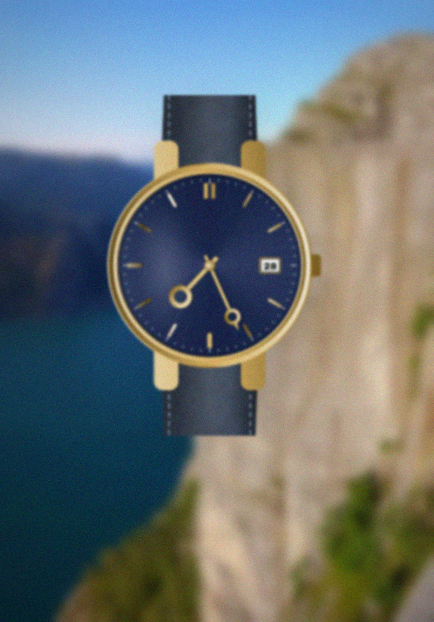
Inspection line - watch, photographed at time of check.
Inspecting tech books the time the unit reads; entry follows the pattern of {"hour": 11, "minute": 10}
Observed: {"hour": 7, "minute": 26}
